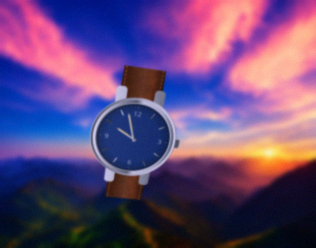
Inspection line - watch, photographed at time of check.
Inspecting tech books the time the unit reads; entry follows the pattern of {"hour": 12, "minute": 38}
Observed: {"hour": 9, "minute": 57}
